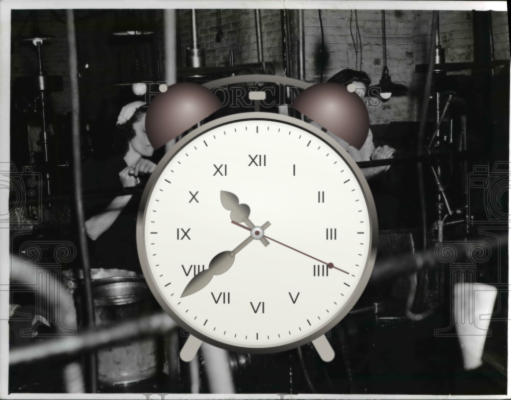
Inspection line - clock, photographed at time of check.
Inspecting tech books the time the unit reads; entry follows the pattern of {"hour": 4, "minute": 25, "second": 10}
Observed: {"hour": 10, "minute": 38, "second": 19}
